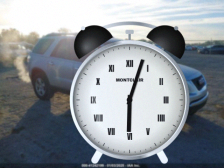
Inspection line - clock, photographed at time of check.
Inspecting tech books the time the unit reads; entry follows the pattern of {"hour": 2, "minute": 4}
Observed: {"hour": 6, "minute": 3}
